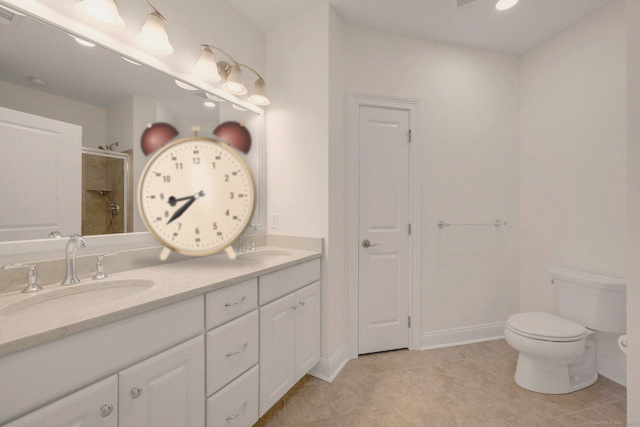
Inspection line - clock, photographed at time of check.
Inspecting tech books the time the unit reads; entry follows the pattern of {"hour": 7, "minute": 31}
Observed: {"hour": 8, "minute": 38}
